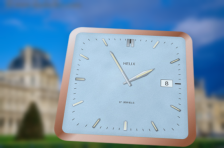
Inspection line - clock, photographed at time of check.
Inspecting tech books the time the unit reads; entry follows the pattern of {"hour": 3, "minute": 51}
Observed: {"hour": 1, "minute": 55}
